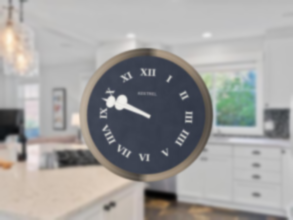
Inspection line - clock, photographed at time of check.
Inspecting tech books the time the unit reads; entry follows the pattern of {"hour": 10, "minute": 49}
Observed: {"hour": 9, "minute": 48}
